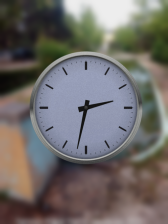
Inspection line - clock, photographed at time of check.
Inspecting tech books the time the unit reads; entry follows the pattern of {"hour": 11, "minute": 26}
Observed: {"hour": 2, "minute": 32}
